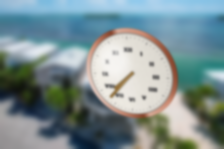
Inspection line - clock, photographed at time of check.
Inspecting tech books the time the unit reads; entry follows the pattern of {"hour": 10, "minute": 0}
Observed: {"hour": 7, "minute": 37}
